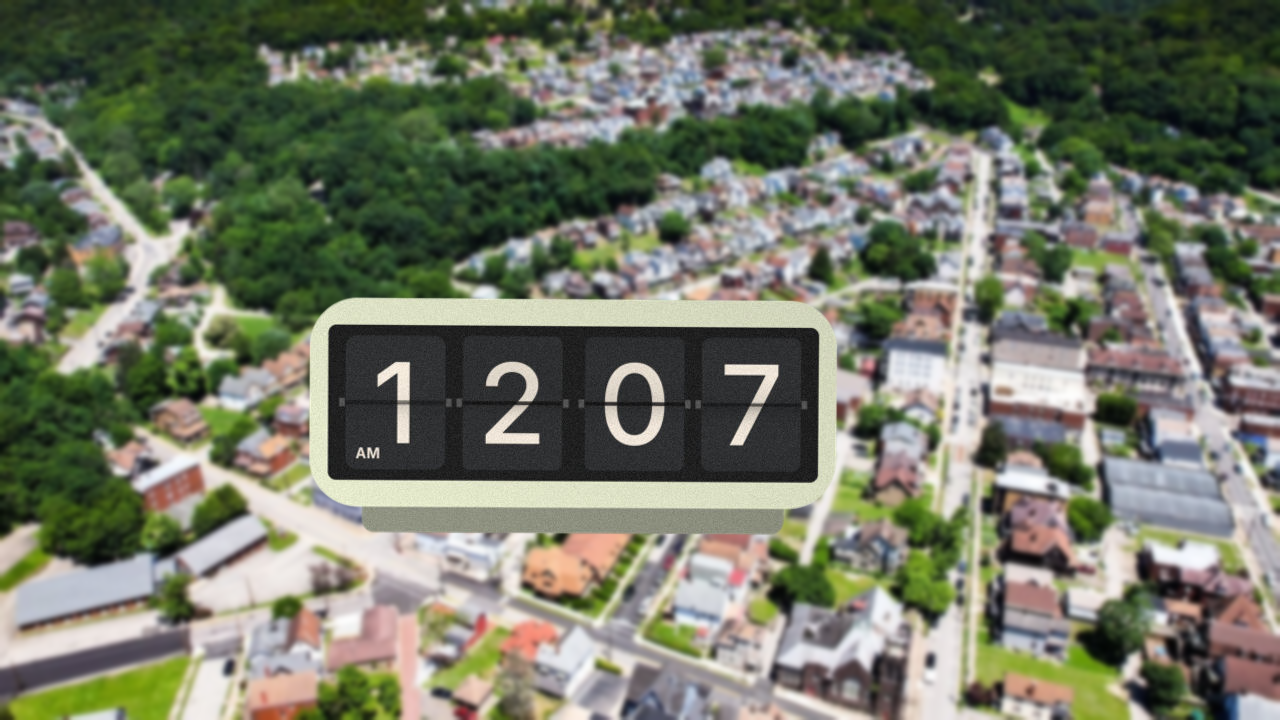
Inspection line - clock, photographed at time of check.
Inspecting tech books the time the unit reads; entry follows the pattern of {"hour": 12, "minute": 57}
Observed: {"hour": 12, "minute": 7}
